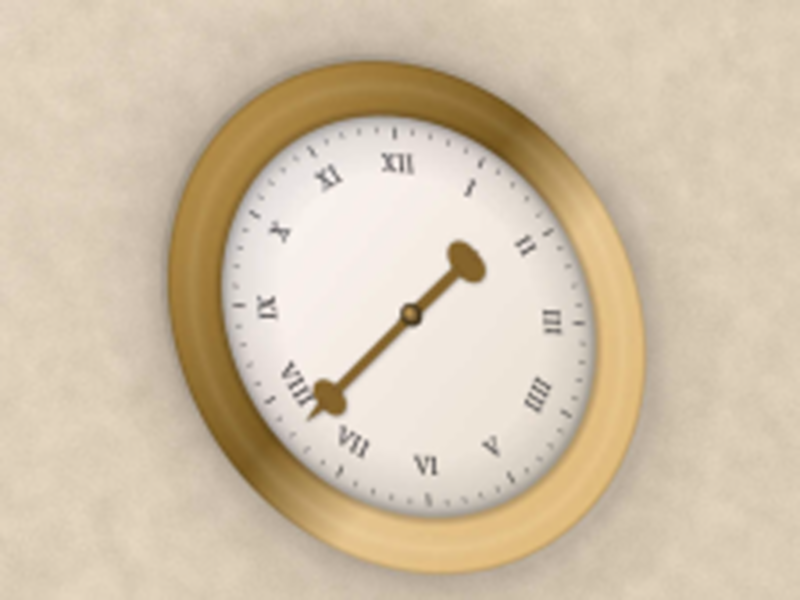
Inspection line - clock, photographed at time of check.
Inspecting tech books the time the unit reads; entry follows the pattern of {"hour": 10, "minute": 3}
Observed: {"hour": 1, "minute": 38}
